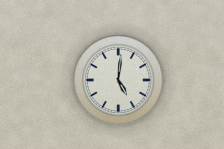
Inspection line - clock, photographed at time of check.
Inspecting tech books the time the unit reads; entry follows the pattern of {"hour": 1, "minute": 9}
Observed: {"hour": 5, "minute": 1}
